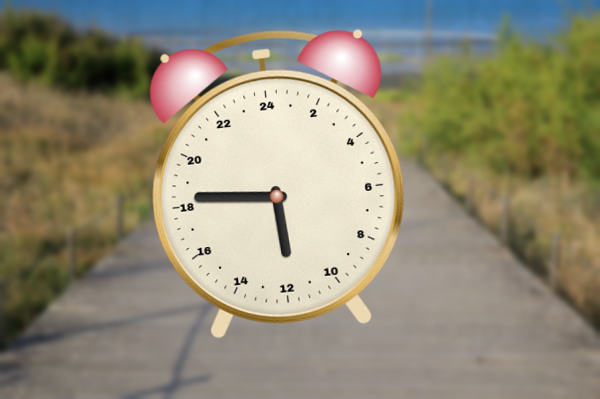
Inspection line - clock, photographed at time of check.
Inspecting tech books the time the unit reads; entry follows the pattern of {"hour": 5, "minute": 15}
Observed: {"hour": 11, "minute": 46}
